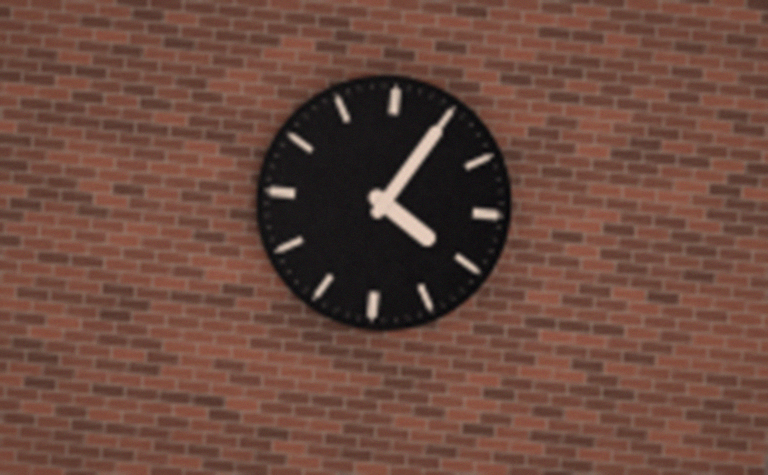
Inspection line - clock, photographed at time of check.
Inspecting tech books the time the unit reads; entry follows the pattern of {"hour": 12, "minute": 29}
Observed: {"hour": 4, "minute": 5}
